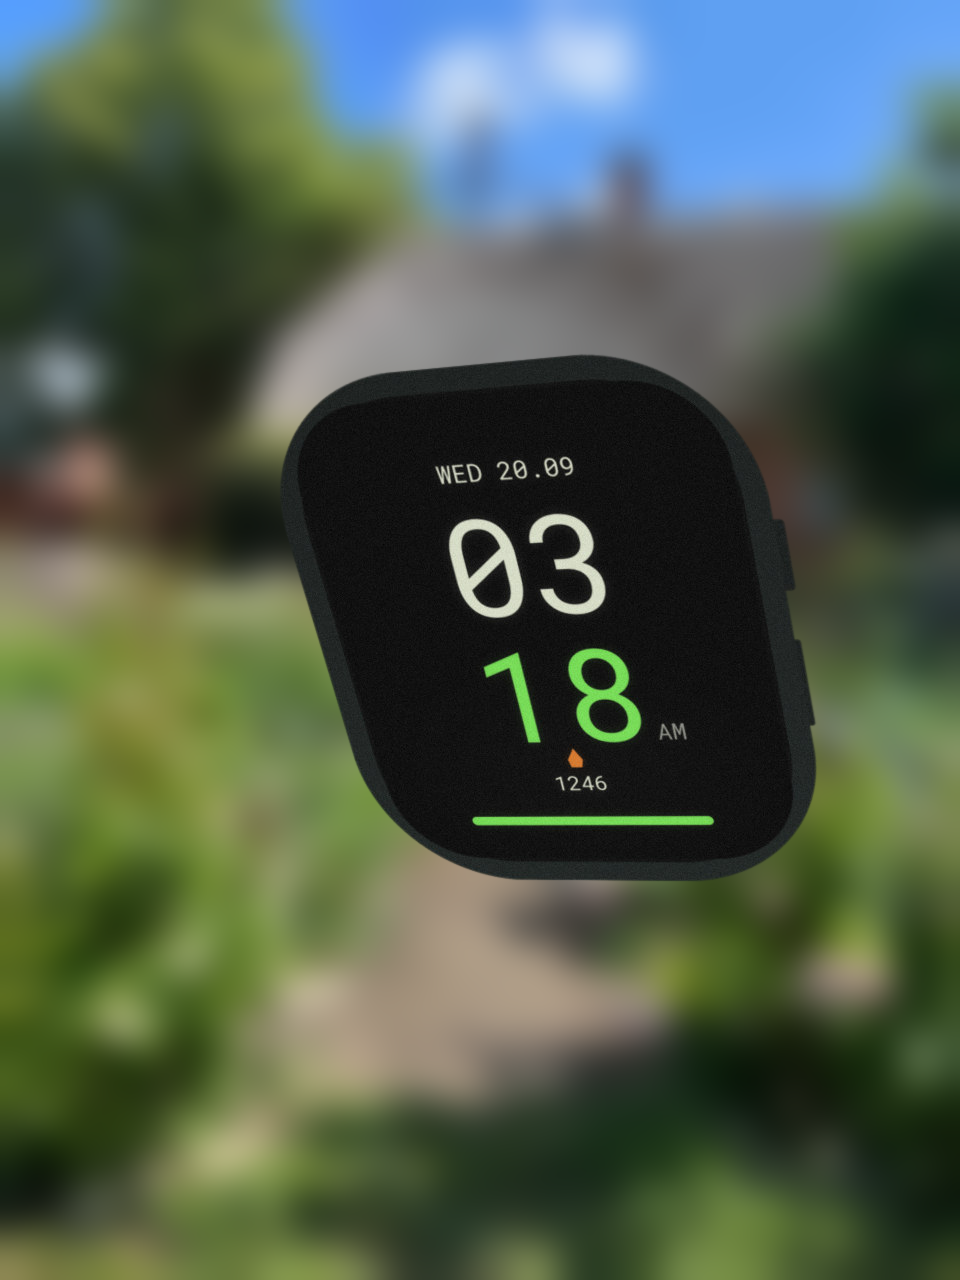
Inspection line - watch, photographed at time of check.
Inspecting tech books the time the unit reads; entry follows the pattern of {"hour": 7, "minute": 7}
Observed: {"hour": 3, "minute": 18}
